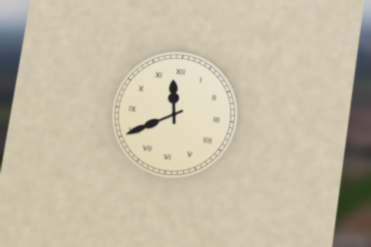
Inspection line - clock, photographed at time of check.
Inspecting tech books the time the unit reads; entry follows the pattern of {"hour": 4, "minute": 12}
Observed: {"hour": 11, "minute": 40}
